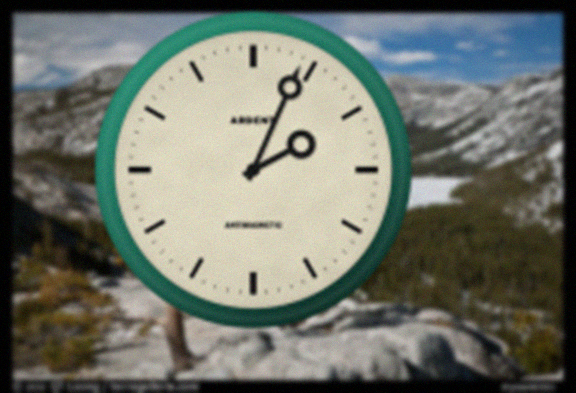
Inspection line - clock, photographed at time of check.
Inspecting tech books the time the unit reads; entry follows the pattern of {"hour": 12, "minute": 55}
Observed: {"hour": 2, "minute": 4}
